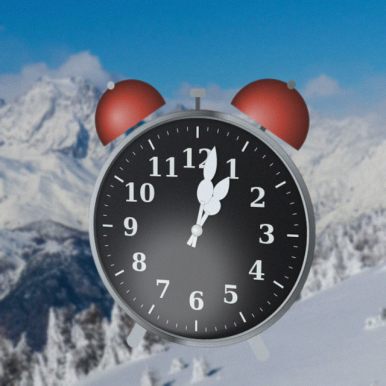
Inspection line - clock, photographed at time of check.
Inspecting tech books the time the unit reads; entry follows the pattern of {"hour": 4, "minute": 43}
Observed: {"hour": 1, "minute": 2}
